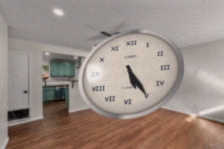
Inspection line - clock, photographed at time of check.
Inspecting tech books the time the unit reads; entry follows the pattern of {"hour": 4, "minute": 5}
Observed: {"hour": 5, "minute": 25}
